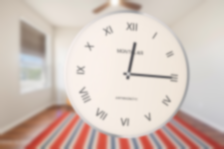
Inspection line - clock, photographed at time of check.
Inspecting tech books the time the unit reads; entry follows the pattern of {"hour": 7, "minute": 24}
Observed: {"hour": 12, "minute": 15}
